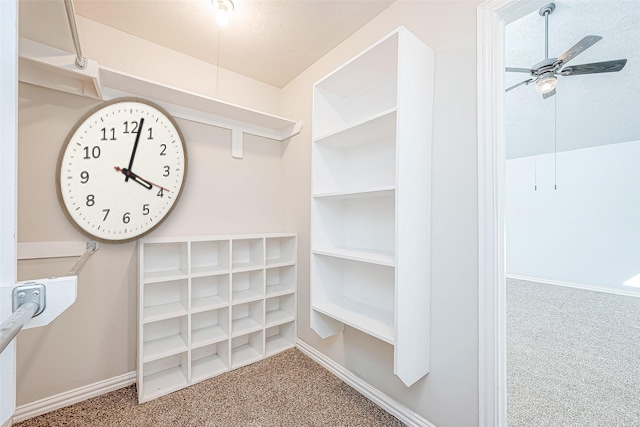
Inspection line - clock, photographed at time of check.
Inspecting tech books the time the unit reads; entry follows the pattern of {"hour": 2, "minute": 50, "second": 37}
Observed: {"hour": 4, "minute": 2, "second": 19}
